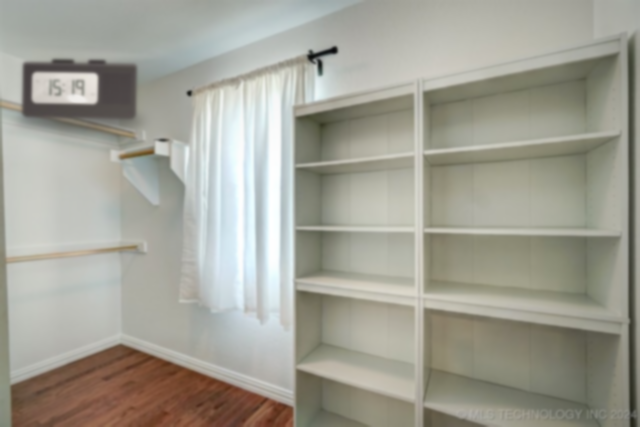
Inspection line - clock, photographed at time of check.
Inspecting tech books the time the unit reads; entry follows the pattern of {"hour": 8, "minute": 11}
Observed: {"hour": 15, "minute": 19}
